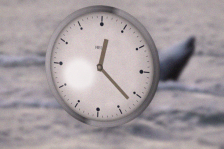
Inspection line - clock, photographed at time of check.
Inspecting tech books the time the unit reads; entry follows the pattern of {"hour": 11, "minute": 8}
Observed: {"hour": 12, "minute": 22}
